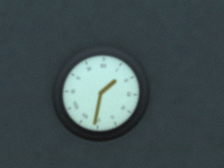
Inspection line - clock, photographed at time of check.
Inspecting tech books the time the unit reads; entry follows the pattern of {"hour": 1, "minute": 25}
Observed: {"hour": 1, "minute": 31}
